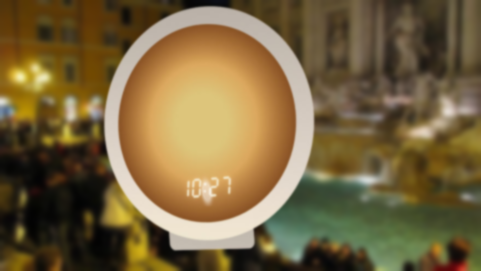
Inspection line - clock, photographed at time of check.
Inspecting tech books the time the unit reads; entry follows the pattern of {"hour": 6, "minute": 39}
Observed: {"hour": 10, "minute": 27}
